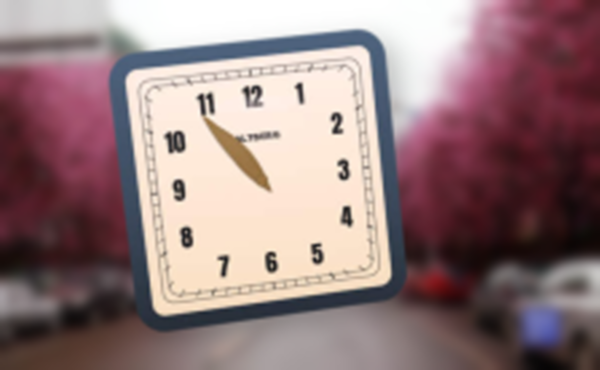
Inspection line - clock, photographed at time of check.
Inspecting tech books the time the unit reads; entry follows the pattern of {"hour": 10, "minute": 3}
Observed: {"hour": 10, "minute": 54}
